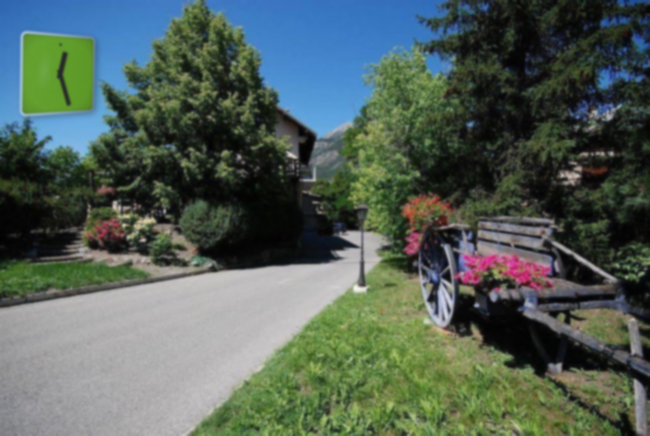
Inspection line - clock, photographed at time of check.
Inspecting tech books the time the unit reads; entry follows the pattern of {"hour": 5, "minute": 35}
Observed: {"hour": 12, "minute": 27}
